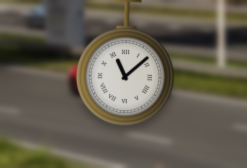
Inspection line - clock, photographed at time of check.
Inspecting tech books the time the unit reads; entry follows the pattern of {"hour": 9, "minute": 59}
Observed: {"hour": 11, "minute": 8}
